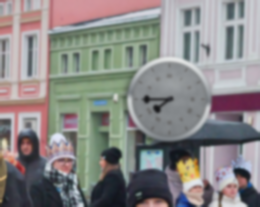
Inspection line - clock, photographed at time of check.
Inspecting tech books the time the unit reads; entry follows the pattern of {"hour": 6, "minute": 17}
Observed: {"hour": 7, "minute": 45}
